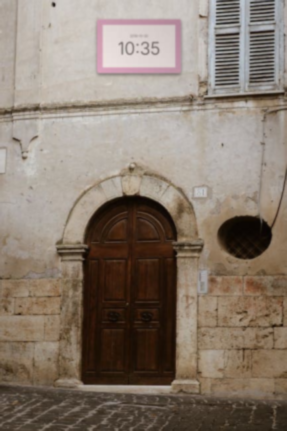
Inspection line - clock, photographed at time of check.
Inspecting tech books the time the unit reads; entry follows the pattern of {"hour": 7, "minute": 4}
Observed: {"hour": 10, "minute": 35}
